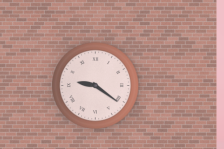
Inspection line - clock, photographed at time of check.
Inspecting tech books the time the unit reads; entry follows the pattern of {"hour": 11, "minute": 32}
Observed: {"hour": 9, "minute": 21}
